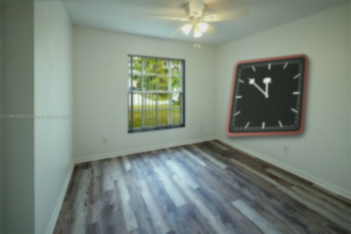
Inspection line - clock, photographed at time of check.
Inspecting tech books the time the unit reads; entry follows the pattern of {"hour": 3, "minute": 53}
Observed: {"hour": 11, "minute": 52}
